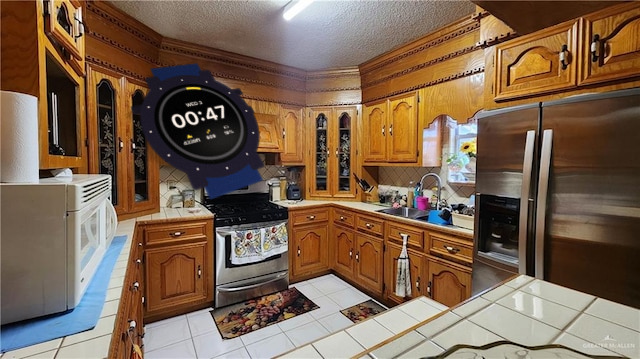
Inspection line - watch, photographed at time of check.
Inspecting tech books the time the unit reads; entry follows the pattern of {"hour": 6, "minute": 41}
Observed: {"hour": 0, "minute": 47}
